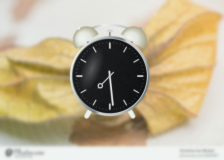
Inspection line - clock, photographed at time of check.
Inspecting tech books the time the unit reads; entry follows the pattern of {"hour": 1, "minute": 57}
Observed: {"hour": 7, "minute": 29}
